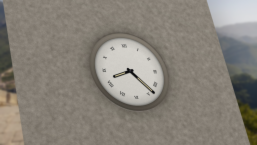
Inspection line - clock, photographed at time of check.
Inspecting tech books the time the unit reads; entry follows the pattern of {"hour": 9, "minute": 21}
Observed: {"hour": 8, "minute": 23}
